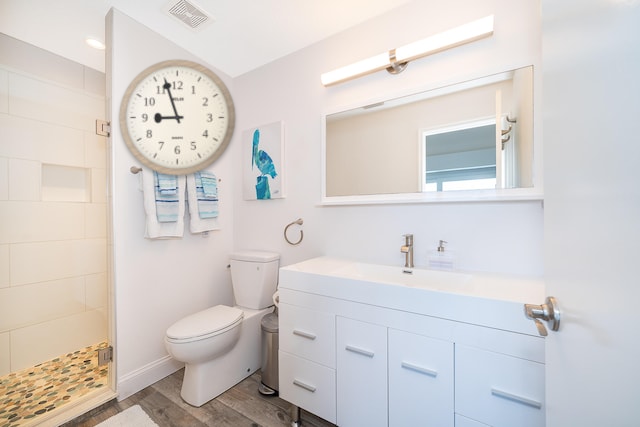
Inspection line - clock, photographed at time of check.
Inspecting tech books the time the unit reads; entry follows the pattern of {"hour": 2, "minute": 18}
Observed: {"hour": 8, "minute": 57}
